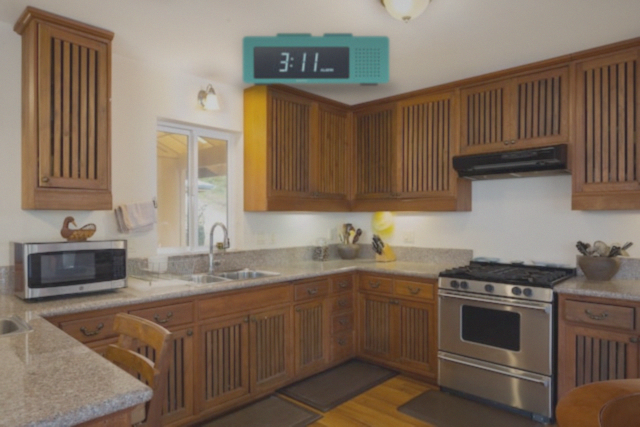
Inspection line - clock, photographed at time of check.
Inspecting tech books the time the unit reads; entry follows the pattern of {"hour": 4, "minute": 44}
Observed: {"hour": 3, "minute": 11}
